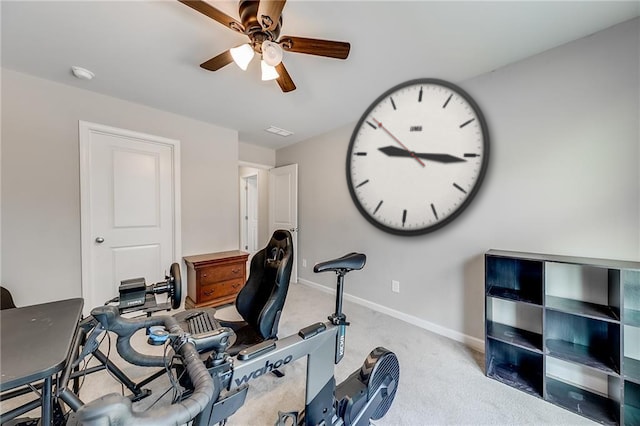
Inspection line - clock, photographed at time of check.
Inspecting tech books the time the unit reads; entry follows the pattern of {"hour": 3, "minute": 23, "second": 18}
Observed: {"hour": 9, "minute": 15, "second": 51}
